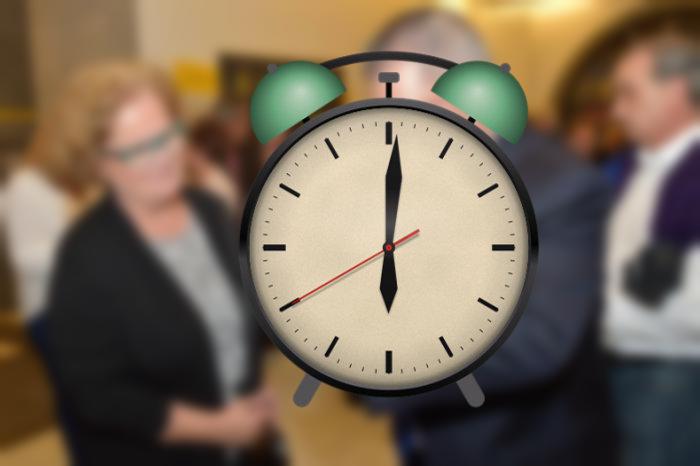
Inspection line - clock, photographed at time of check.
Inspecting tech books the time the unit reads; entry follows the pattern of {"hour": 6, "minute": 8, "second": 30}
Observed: {"hour": 6, "minute": 0, "second": 40}
